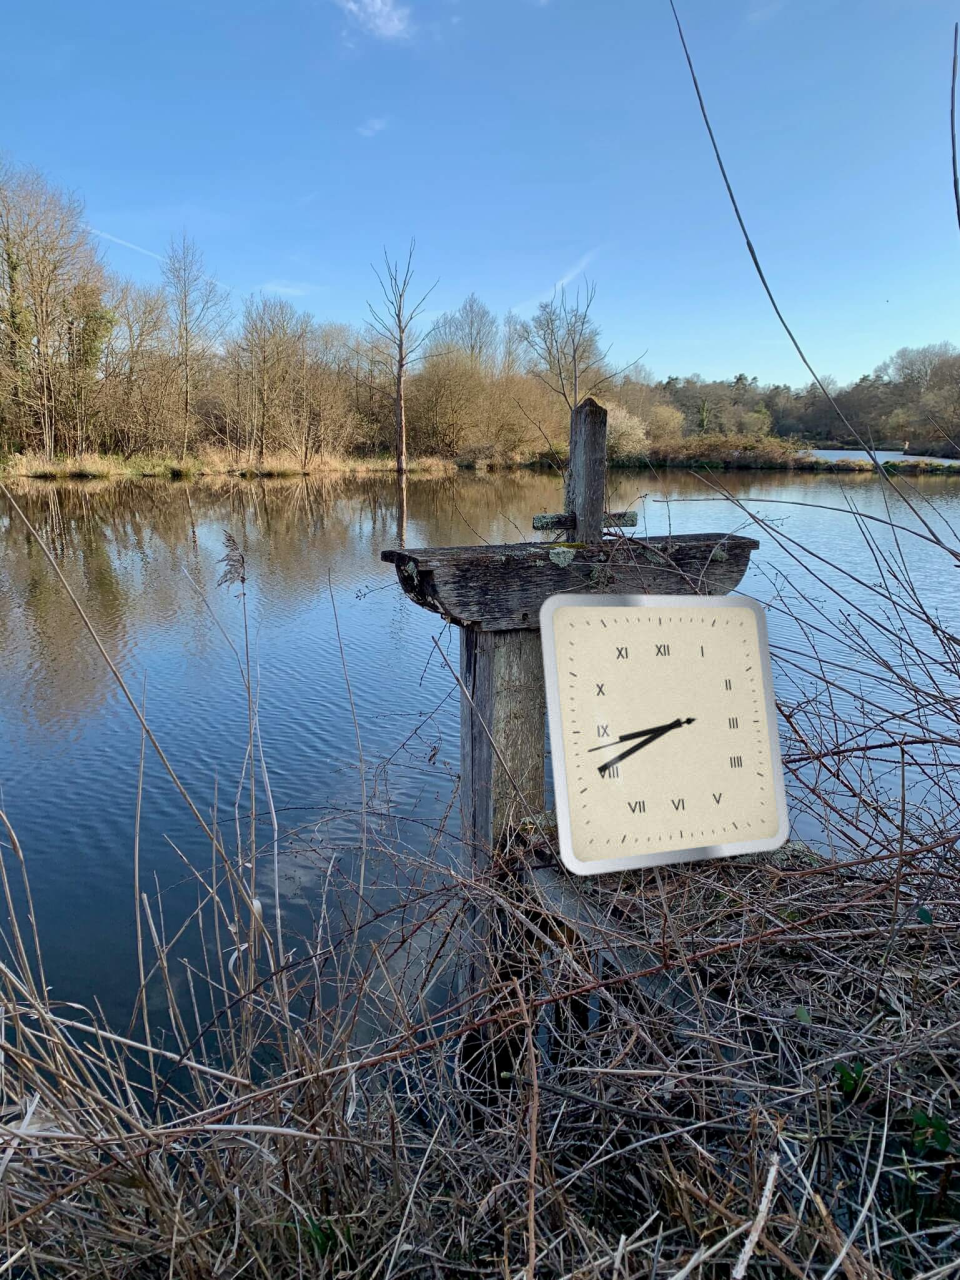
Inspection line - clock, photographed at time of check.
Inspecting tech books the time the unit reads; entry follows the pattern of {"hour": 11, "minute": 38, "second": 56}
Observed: {"hour": 8, "minute": 40, "second": 43}
